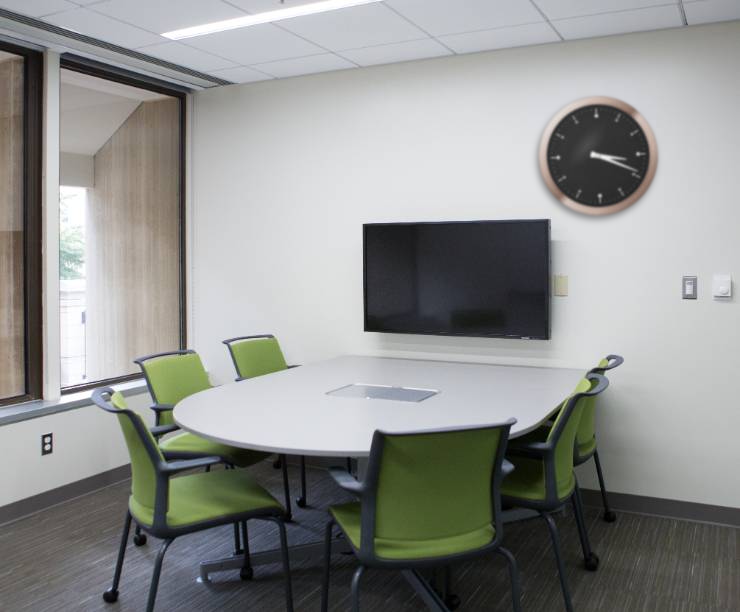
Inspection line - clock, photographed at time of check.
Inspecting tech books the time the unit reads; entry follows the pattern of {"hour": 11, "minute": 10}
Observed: {"hour": 3, "minute": 19}
